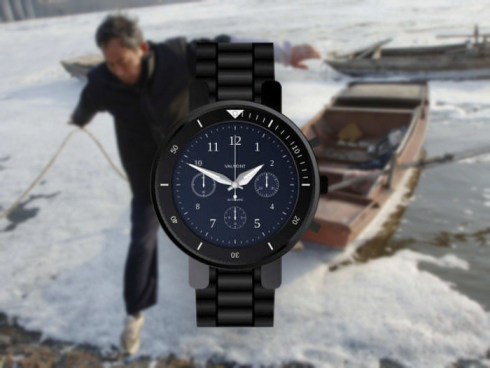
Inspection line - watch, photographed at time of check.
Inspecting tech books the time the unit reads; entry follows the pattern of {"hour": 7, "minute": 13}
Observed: {"hour": 1, "minute": 49}
